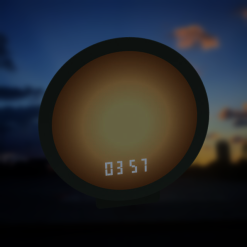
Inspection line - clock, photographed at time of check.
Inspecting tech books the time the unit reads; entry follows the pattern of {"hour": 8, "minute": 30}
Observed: {"hour": 3, "minute": 57}
